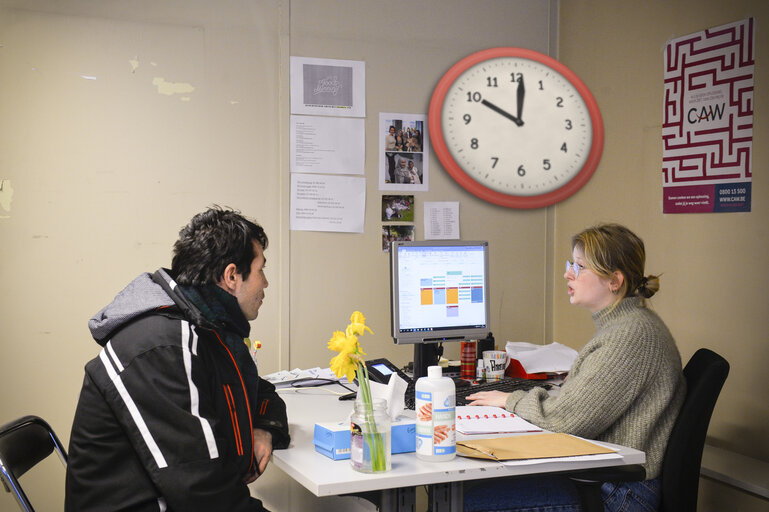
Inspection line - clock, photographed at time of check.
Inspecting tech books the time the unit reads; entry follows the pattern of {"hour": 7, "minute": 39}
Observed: {"hour": 10, "minute": 1}
